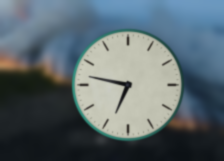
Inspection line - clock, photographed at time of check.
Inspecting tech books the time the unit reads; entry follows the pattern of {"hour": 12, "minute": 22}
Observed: {"hour": 6, "minute": 47}
